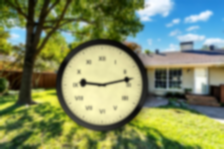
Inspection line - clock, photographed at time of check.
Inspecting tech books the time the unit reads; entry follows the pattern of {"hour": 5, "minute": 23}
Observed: {"hour": 9, "minute": 13}
